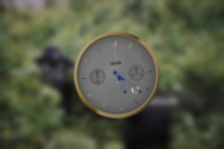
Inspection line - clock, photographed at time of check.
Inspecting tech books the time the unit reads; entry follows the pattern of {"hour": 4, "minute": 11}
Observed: {"hour": 5, "minute": 22}
